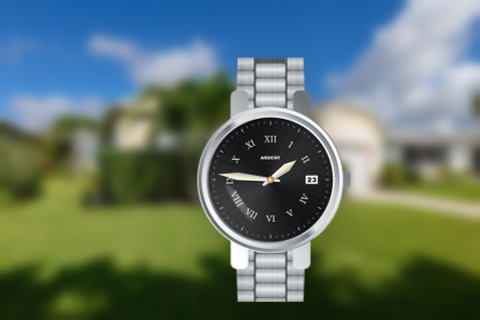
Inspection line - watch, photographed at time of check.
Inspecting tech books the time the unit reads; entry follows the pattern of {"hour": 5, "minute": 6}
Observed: {"hour": 1, "minute": 46}
